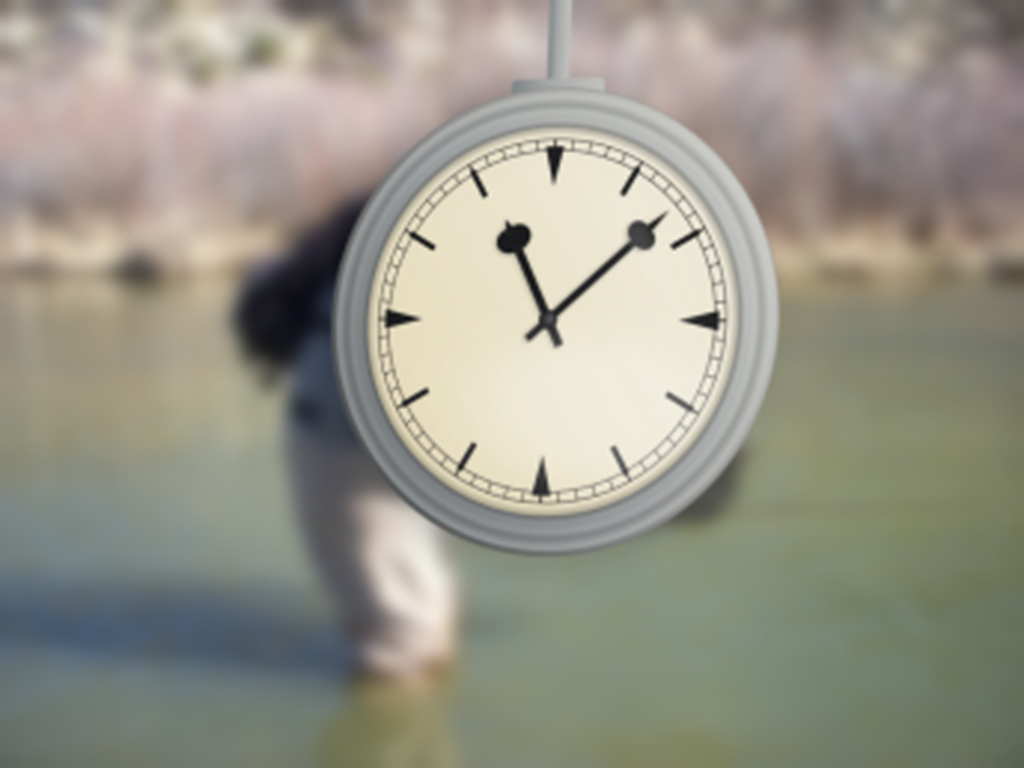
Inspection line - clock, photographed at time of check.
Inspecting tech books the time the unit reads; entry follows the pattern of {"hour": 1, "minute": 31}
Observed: {"hour": 11, "minute": 8}
